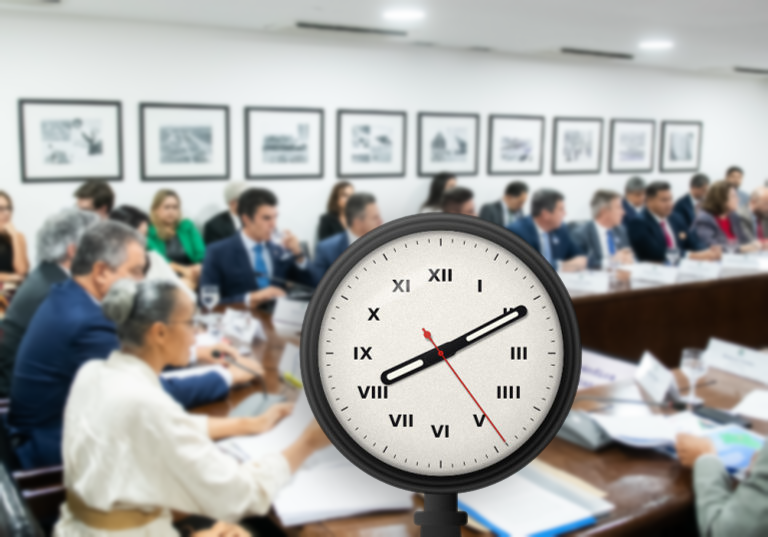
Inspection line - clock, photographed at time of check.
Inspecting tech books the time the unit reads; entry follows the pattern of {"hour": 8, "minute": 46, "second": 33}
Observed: {"hour": 8, "minute": 10, "second": 24}
